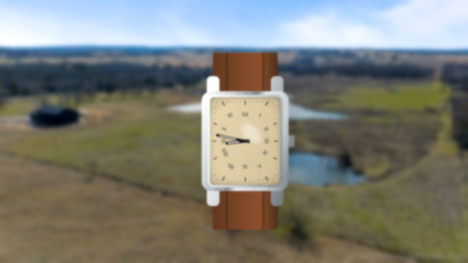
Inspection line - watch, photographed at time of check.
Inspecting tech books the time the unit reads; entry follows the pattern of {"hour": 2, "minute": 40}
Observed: {"hour": 8, "minute": 47}
